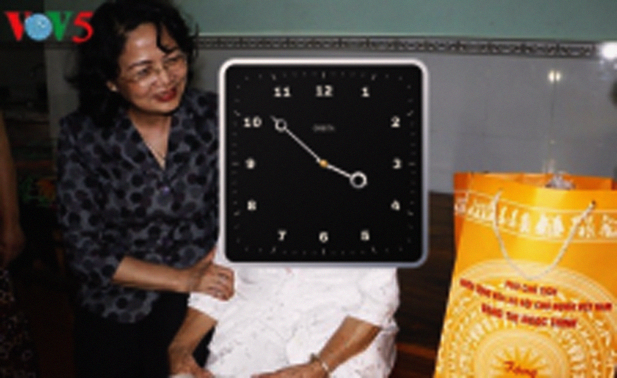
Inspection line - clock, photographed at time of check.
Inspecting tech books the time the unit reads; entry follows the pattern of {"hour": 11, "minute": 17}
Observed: {"hour": 3, "minute": 52}
